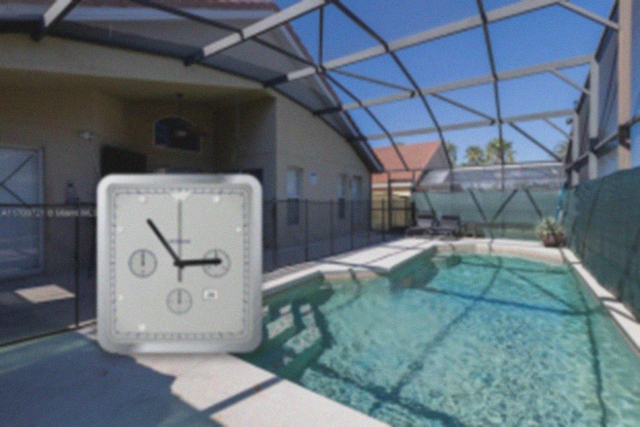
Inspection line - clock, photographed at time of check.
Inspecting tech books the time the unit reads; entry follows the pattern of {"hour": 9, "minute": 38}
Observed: {"hour": 2, "minute": 54}
